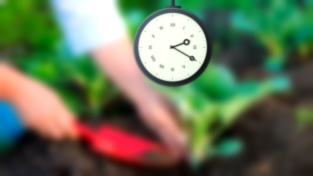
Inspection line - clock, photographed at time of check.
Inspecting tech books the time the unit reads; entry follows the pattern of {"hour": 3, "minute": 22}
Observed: {"hour": 2, "minute": 20}
